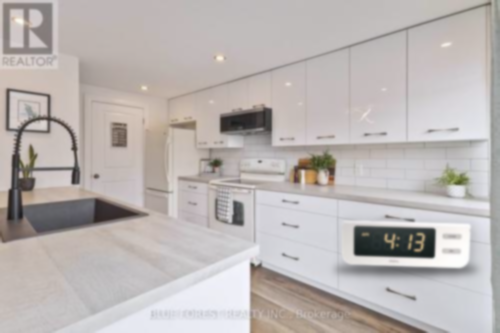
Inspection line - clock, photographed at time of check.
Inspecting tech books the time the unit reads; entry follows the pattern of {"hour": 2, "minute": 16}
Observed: {"hour": 4, "minute": 13}
